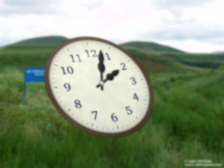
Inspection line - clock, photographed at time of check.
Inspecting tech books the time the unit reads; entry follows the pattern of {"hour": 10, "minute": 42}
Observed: {"hour": 2, "minute": 3}
